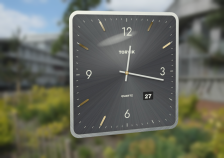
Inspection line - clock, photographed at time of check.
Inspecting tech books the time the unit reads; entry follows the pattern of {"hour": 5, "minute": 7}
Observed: {"hour": 12, "minute": 17}
